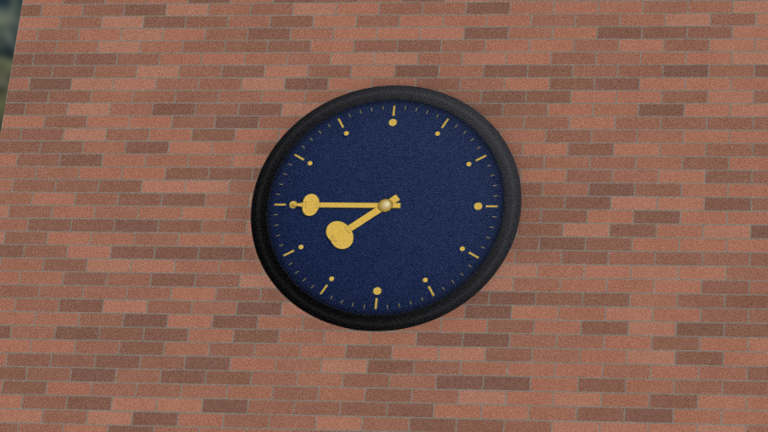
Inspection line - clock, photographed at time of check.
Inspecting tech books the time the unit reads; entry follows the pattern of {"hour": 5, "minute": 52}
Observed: {"hour": 7, "minute": 45}
